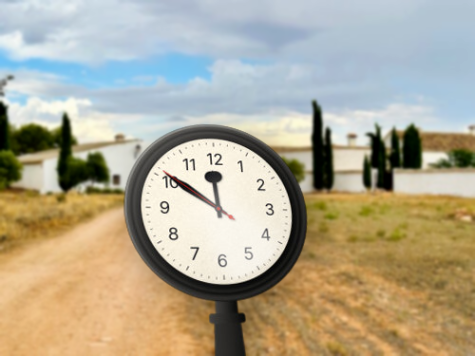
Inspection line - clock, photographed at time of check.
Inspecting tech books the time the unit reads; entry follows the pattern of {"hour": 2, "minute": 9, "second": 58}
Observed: {"hour": 11, "minute": 50, "second": 51}
